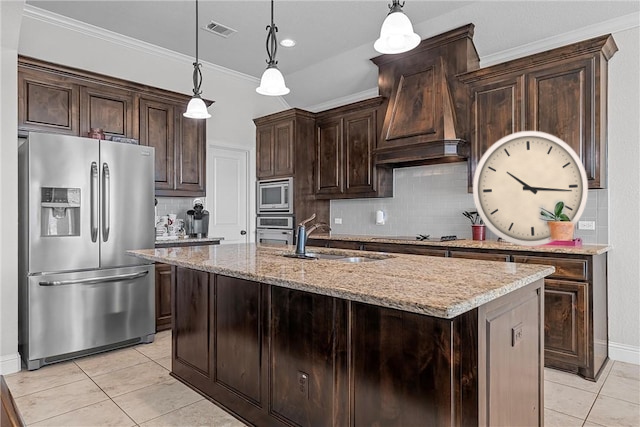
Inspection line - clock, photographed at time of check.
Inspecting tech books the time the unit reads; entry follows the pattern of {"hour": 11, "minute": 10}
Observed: {"hour": 10, "minute": 16}
